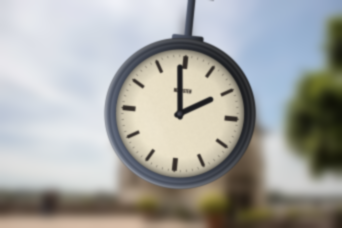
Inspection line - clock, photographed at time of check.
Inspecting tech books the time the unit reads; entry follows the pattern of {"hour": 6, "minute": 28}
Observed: {"hour": 1, "minute": 59}
